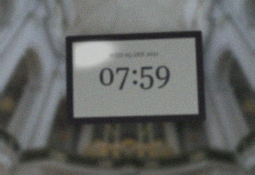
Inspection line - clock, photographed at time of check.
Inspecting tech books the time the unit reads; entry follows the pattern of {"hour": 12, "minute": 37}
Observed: {"hour": 7, "minute": 59}
